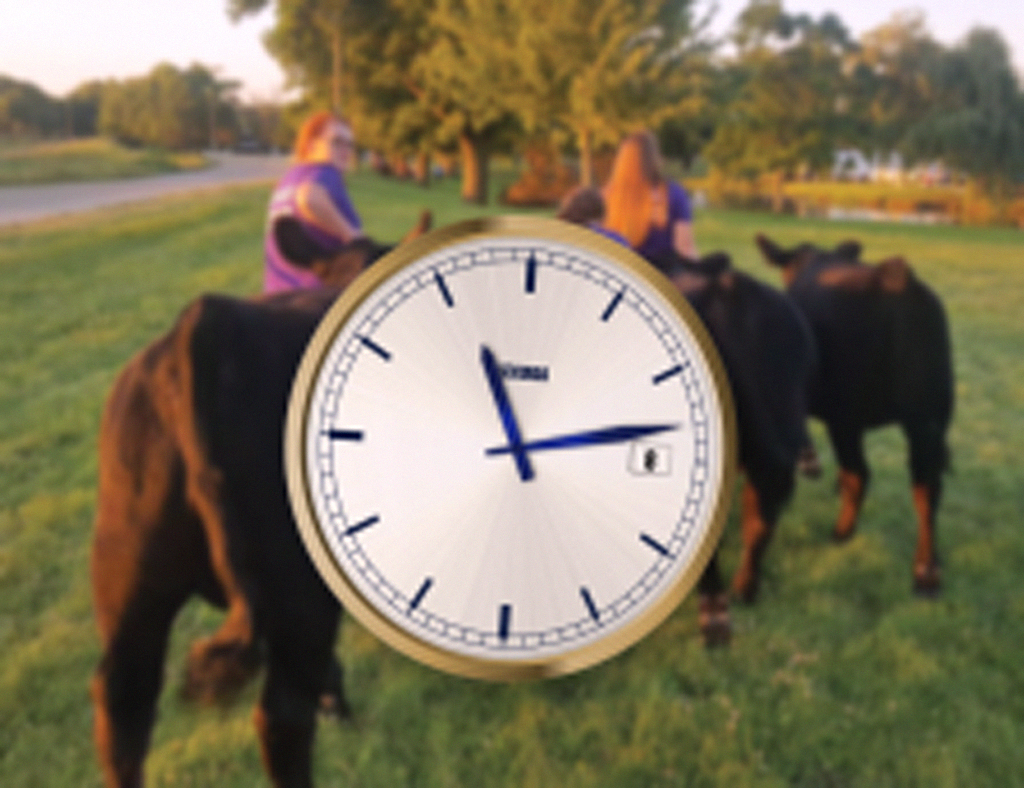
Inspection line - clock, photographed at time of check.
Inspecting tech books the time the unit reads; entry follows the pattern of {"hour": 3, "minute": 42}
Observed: {"hour": 11, "minute": 13}
